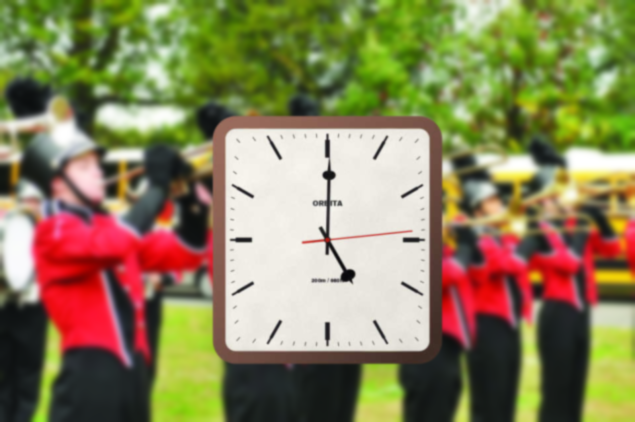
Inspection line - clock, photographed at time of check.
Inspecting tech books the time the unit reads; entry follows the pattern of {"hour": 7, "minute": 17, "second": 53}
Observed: {"hour": 5, "minute": 0, "second": 14}
